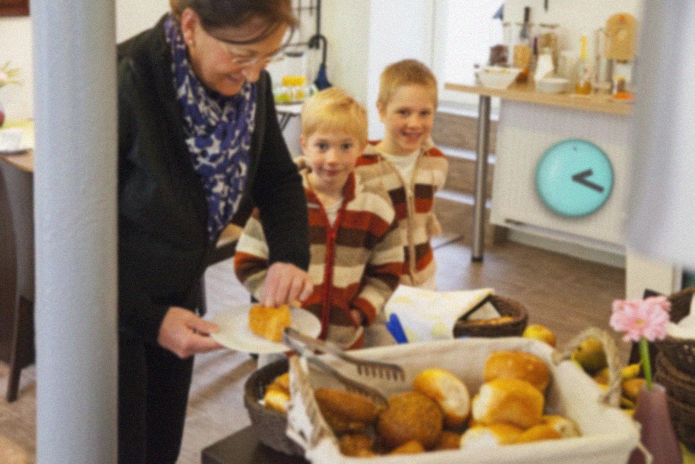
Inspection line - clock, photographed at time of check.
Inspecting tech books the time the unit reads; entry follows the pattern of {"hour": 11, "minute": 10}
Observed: {"hour": 2, "minute": 19}
